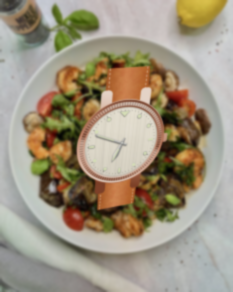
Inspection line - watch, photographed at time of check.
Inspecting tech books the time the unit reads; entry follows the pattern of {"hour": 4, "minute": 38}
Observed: {"hour": 6, "minute": 49}
